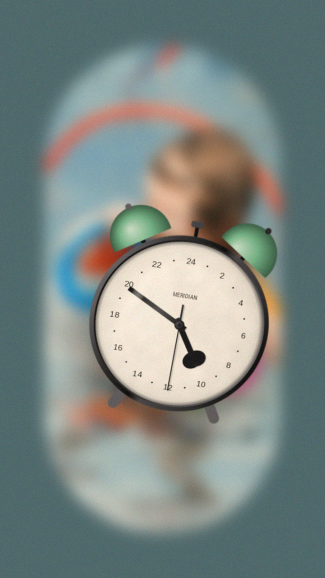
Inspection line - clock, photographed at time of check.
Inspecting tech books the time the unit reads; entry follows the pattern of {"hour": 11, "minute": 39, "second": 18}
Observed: {"hour": 9, "minute": 49, "second": 30}
